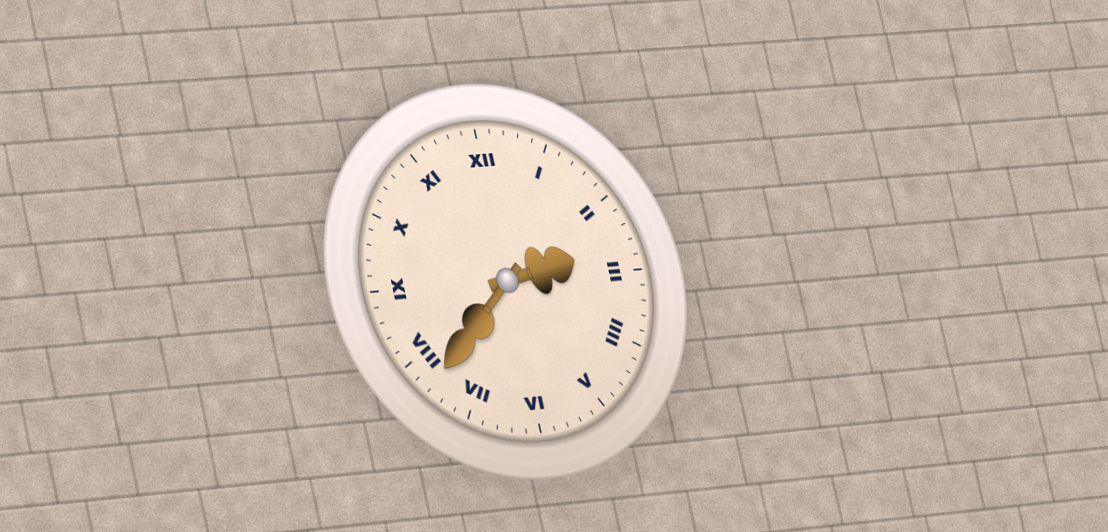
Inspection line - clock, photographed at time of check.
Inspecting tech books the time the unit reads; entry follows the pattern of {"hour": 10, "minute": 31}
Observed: {"hour": 2, "minute": 38}
